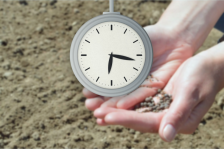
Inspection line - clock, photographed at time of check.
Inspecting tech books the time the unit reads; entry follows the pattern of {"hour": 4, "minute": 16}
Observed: {"hour": 6, "minute": 17}
